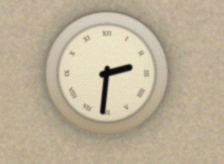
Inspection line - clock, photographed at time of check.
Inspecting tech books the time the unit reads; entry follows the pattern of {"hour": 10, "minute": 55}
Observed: {"hour": 2, "minute": 31}
